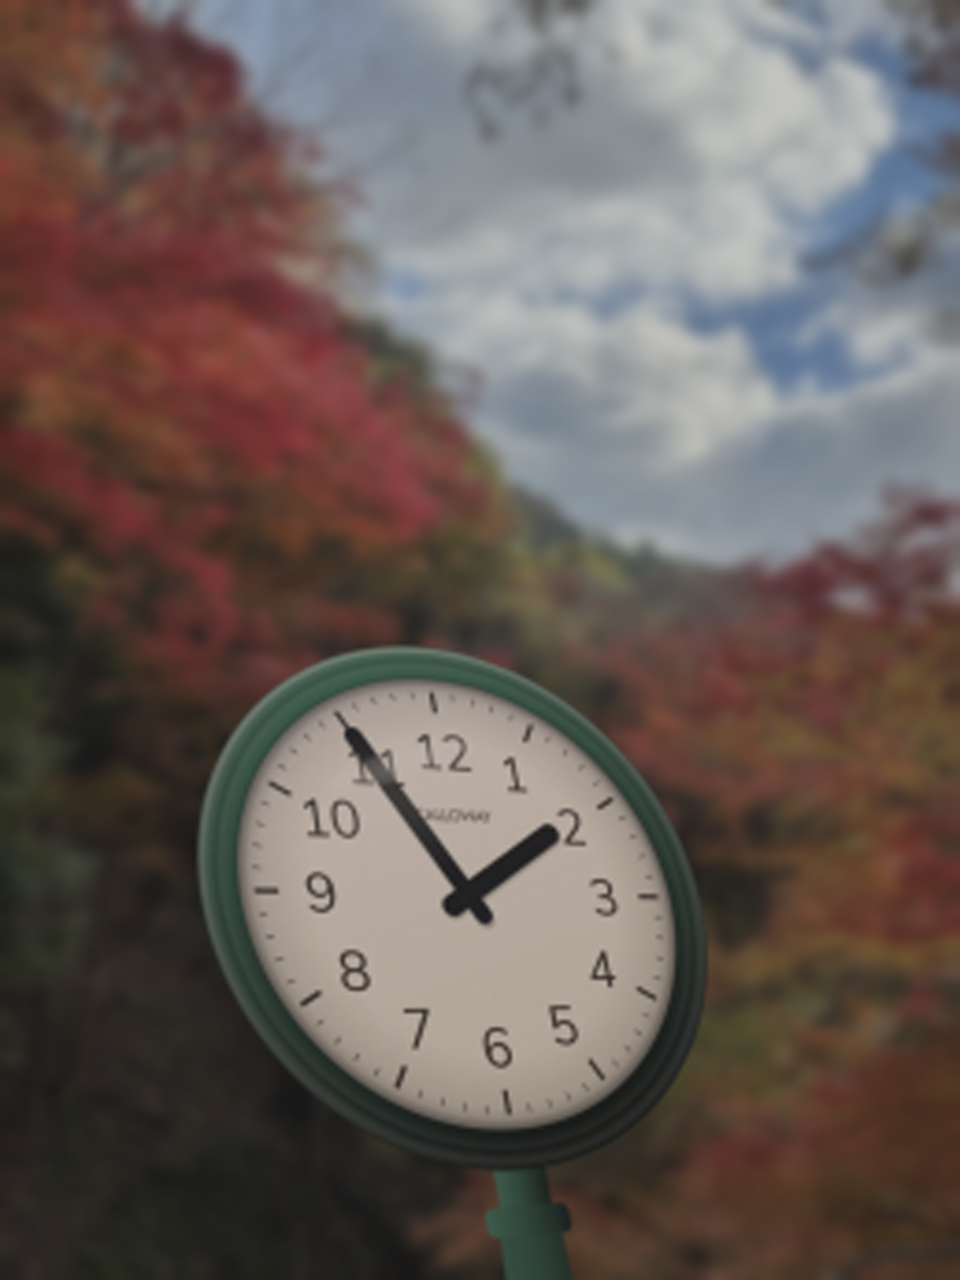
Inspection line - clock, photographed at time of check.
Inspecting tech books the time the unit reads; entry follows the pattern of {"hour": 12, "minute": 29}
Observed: {"hour": 1, "minute": 55}
